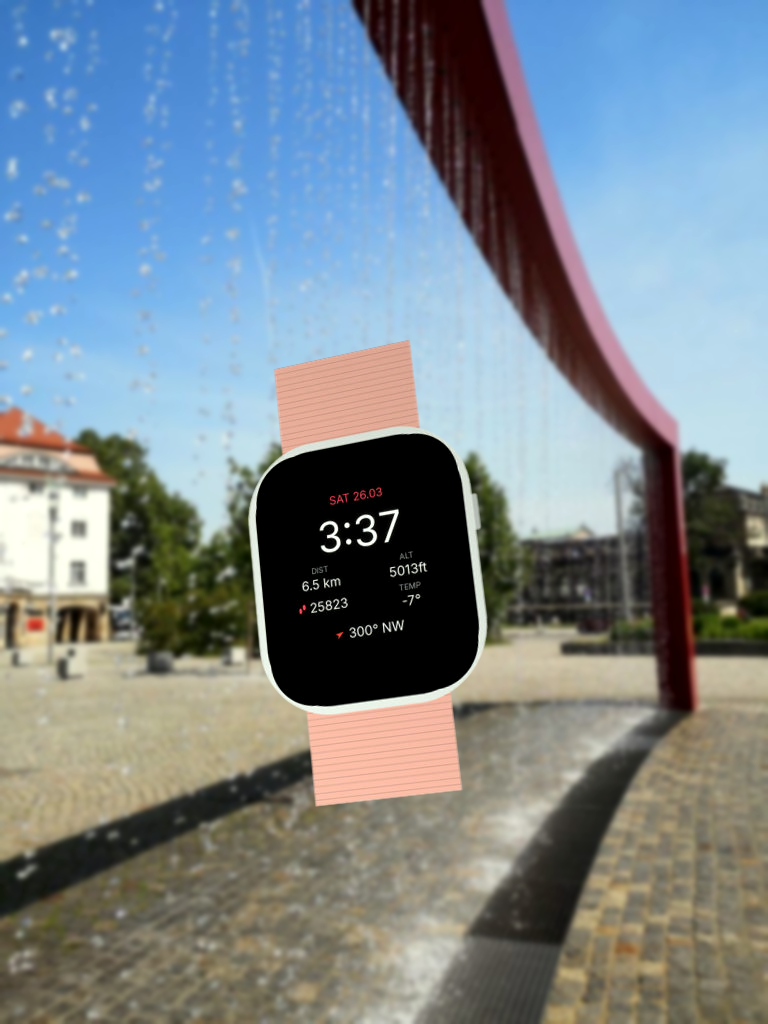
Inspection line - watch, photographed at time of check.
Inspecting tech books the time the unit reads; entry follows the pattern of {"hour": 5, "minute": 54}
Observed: {"hour": 3, "minute": 37}
